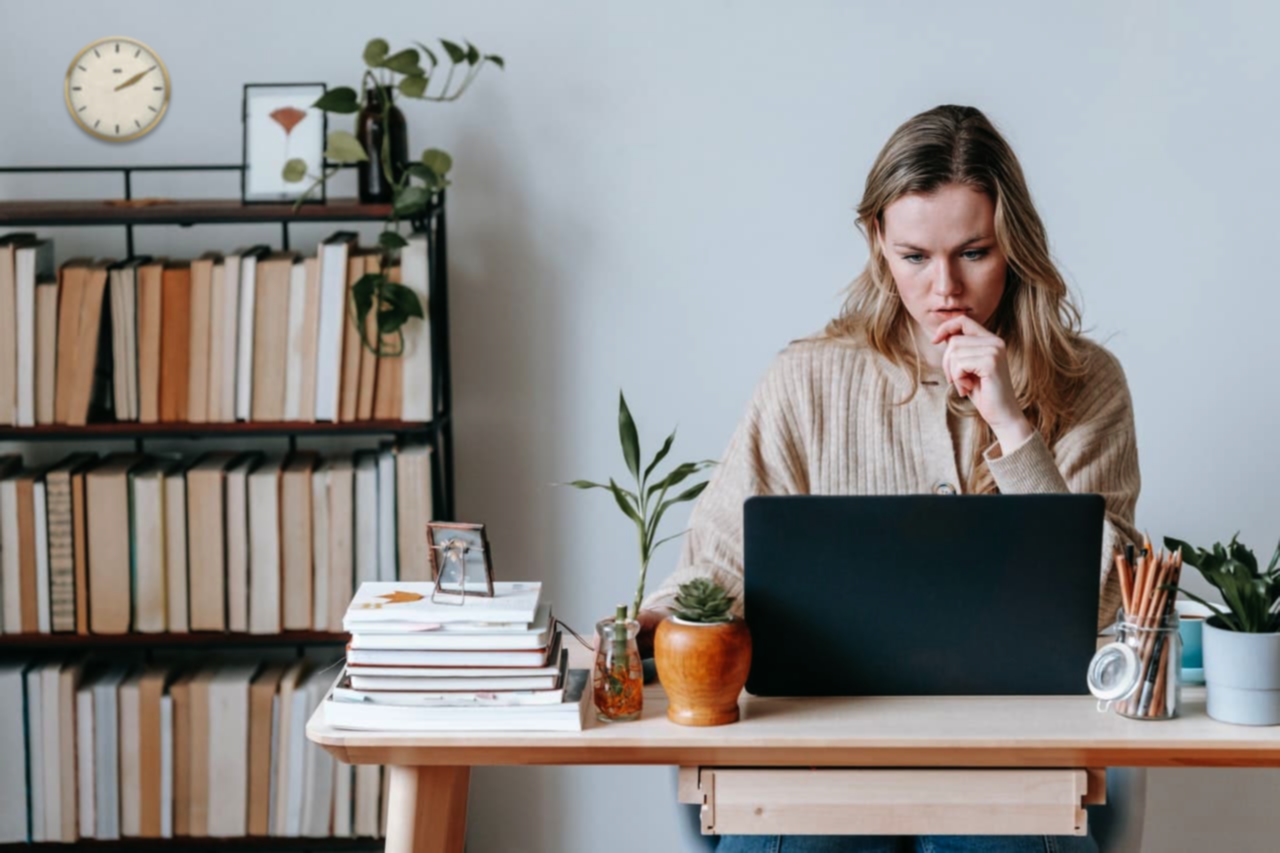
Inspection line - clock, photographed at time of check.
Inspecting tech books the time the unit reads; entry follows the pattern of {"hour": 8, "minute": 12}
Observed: {"hour": 2, "minute": 10}
